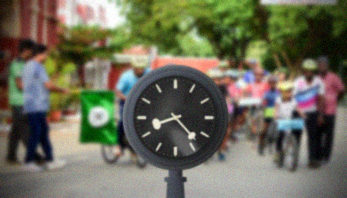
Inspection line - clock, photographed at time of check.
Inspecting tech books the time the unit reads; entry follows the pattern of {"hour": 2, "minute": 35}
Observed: {"hour": 8, "minute": 23}
